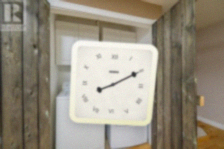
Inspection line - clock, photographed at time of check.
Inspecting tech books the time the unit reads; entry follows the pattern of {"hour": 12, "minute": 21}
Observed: {"hour": 8, "minute": 10}
